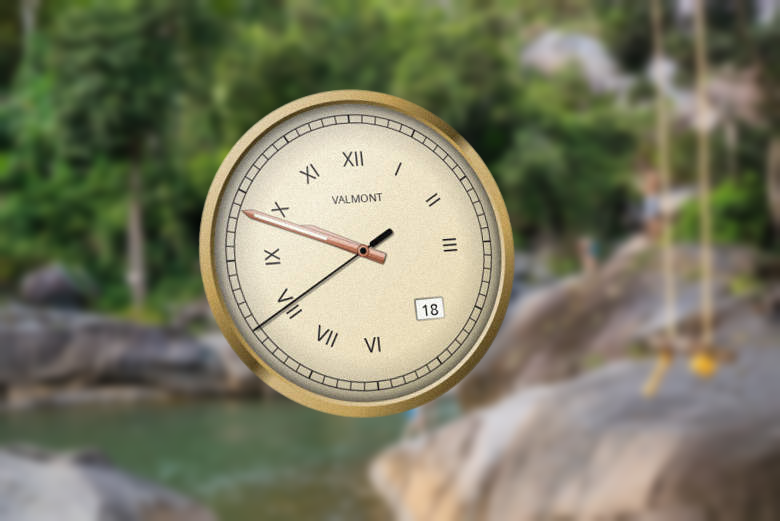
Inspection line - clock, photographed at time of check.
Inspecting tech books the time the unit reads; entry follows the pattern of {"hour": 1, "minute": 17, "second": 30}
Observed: {"hour": 9, "minute": 48, "second": 40}
